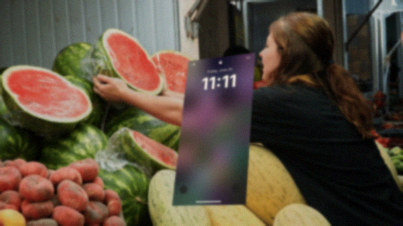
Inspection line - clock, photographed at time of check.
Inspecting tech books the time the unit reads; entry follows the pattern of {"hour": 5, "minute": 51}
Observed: {"hour": 11, "minute": 11}
